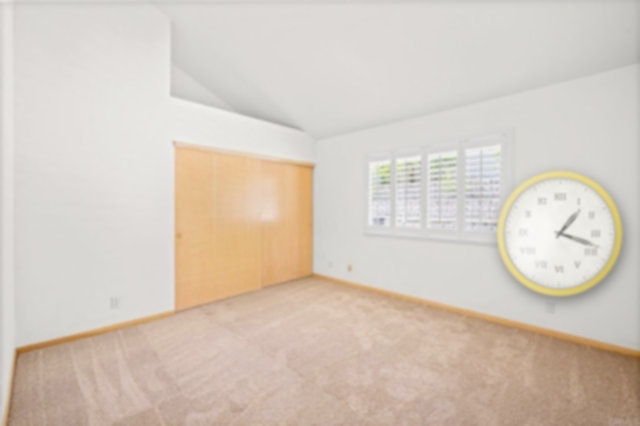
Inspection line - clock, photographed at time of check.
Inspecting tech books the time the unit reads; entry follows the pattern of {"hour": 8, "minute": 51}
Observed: {"hour": 1, "minute": 18}
